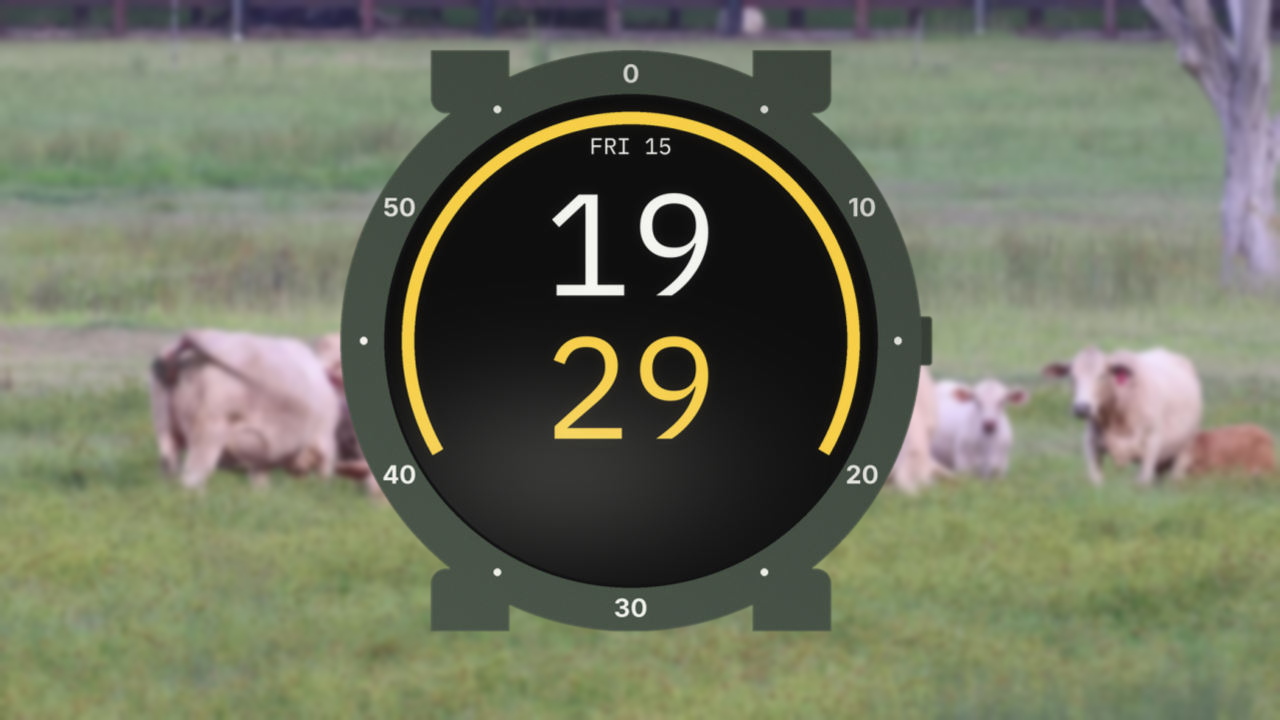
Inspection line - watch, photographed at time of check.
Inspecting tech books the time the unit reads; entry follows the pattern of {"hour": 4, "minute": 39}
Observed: {"hour": 19, "minute": 29}
